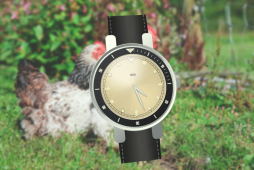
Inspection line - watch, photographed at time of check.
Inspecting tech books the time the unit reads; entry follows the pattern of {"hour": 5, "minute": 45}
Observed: {"hour": 4, "minute": 27}
